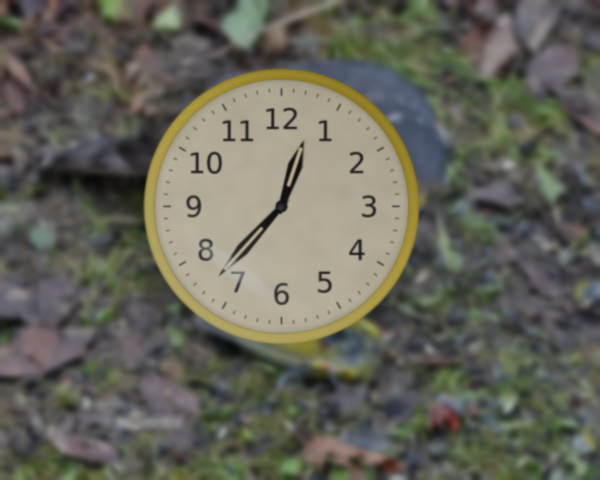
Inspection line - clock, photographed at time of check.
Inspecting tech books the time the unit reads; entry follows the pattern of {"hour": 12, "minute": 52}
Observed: {"hour": 12, "minute": 37}
